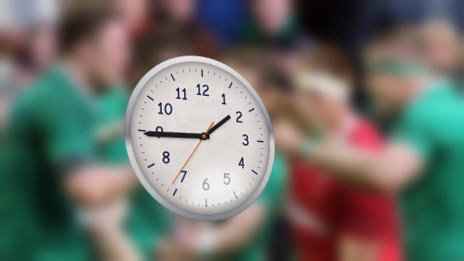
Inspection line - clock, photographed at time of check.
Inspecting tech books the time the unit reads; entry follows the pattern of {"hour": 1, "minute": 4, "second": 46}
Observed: {"hour": 1, "minute": 44, "second": 36}
